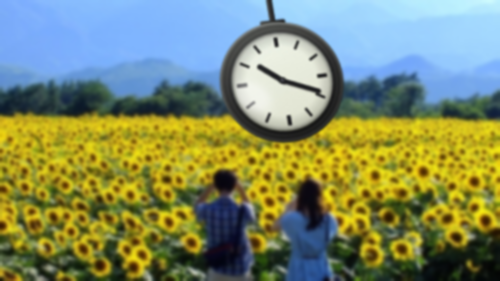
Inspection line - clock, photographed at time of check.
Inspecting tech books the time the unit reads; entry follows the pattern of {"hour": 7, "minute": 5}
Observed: {"hour": 10, "minute": 19}
